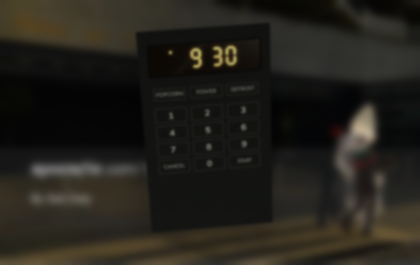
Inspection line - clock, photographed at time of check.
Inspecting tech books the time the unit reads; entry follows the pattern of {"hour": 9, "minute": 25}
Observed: {"hour": 9, "minute": 30}
